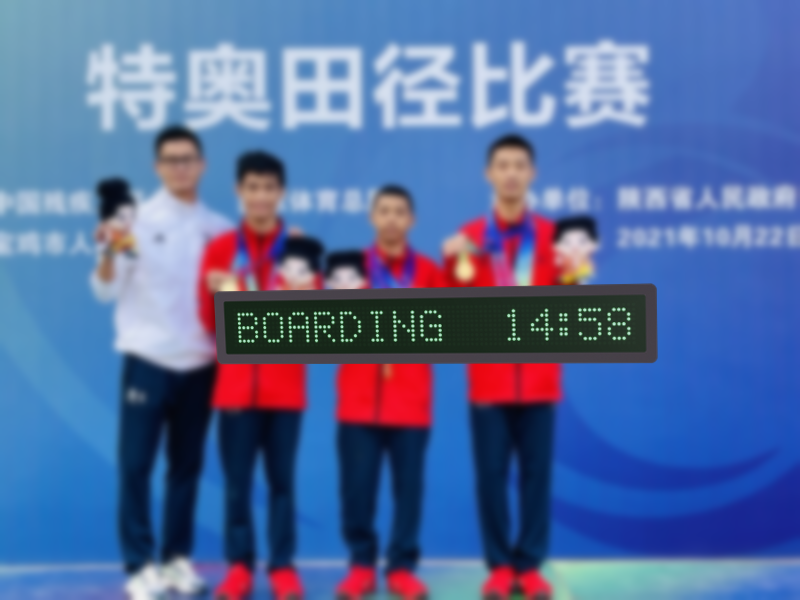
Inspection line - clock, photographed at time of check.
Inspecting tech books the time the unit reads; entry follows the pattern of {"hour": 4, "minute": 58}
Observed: {"hour": 14, "minute": 58}
